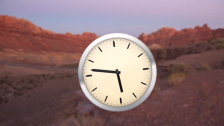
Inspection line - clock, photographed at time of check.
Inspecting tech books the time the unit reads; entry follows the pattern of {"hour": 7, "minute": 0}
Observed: {"hour": 5, "minute": 47}
